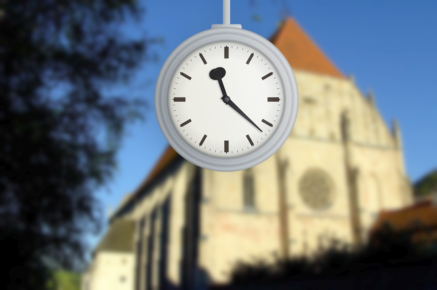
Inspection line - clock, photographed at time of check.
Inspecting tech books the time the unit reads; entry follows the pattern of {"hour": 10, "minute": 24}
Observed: {"hour": 11, "minute": 22}
